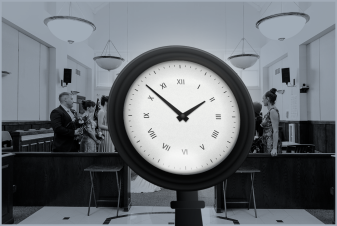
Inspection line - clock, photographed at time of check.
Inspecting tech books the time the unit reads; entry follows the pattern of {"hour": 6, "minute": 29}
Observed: {"hour": 1, "minute": 52}
